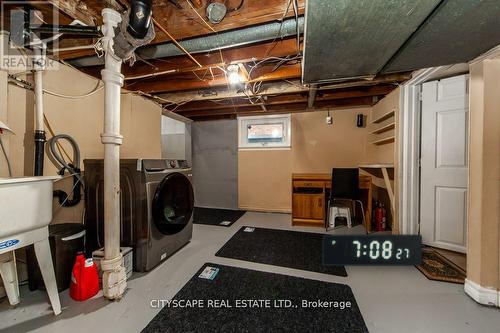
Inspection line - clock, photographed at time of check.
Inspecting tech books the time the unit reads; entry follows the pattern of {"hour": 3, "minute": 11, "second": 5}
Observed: {"hour": 7, "minute": 8, "second": 27}
